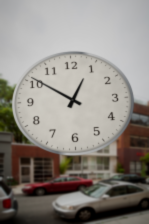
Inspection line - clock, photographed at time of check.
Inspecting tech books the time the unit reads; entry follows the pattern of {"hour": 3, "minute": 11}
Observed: {"hour": 12, "minute": 51}
